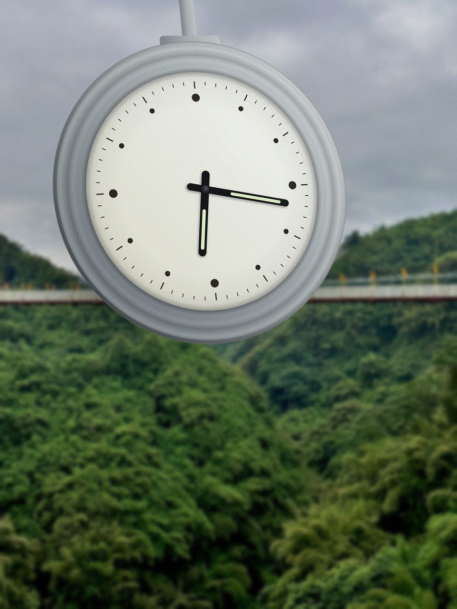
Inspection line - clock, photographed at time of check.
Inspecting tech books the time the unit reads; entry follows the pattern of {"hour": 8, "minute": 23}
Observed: {"hour": 6, "minute": 17}
